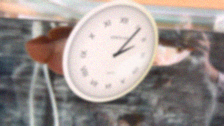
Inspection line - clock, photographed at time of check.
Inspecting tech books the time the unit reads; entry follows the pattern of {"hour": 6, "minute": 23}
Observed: {"hour": 2, "minute": 6}
